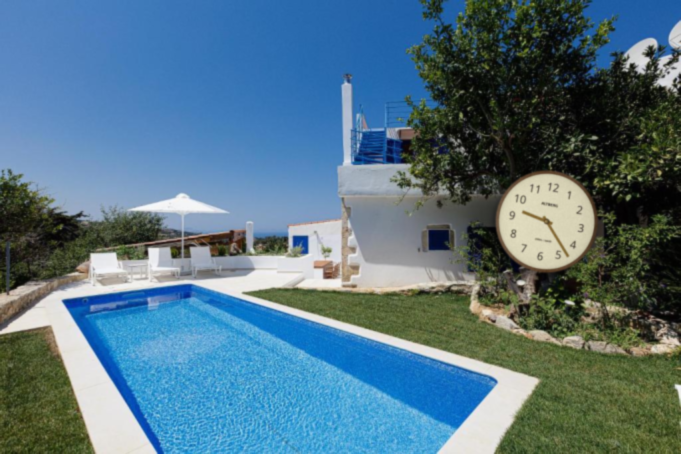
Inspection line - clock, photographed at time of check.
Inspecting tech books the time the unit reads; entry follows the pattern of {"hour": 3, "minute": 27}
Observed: {"hour": 9, "minute": 23}
